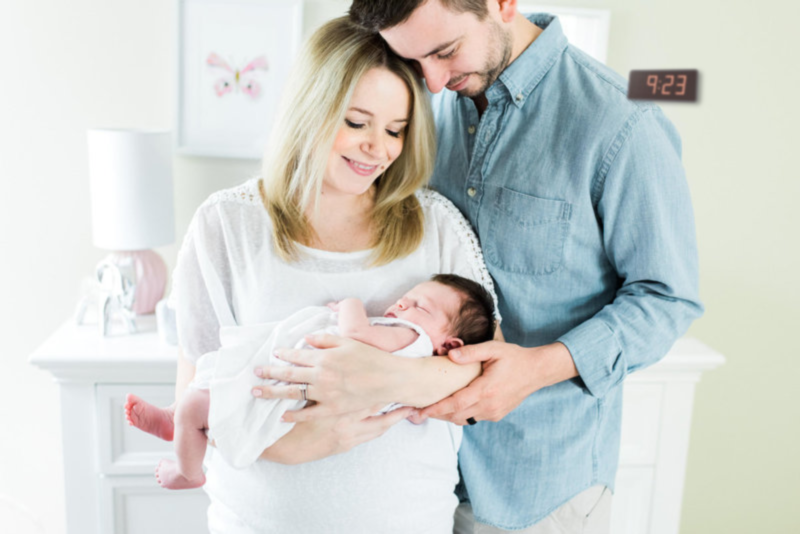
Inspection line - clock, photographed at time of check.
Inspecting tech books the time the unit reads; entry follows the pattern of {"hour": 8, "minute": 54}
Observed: {"hour": 9, "minute": 23}
